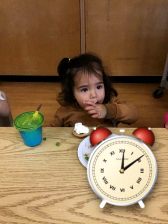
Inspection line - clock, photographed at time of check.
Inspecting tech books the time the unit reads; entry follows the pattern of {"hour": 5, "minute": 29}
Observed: {"hour": 12, "minute": 9}
